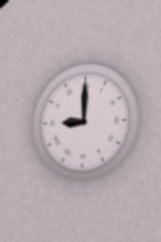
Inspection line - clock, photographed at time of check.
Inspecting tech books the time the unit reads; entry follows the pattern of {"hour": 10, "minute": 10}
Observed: {"hour": 9, "minute": 0}
